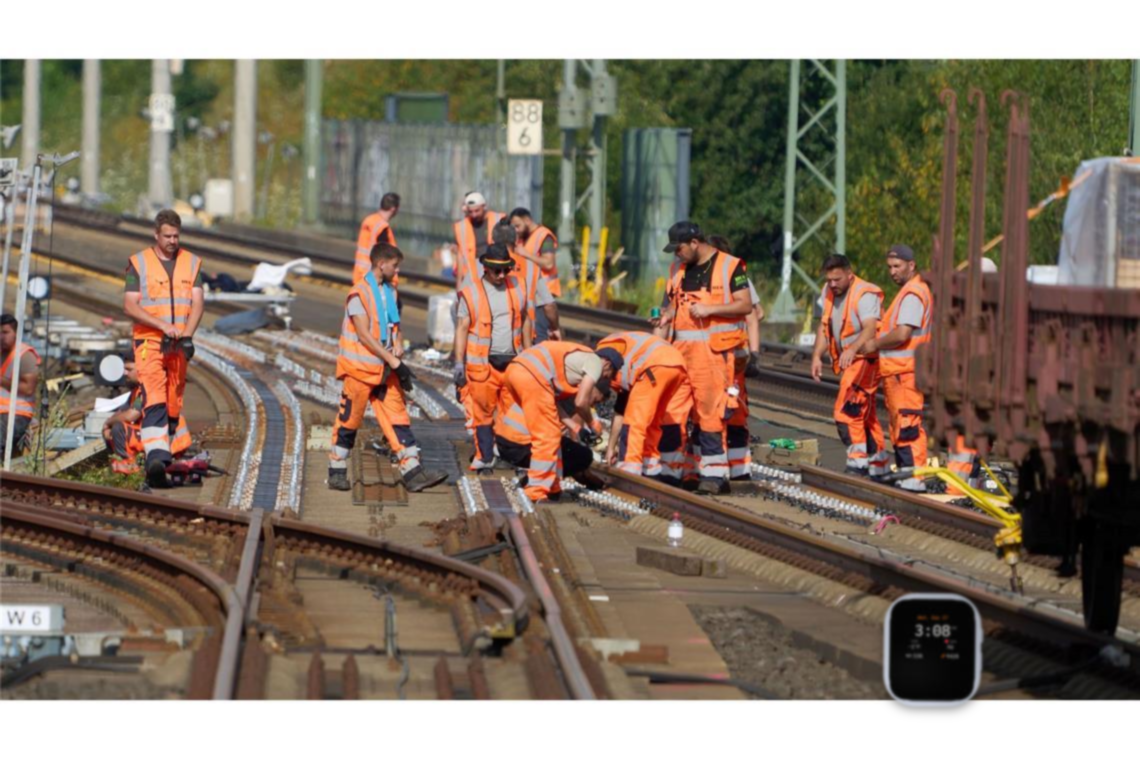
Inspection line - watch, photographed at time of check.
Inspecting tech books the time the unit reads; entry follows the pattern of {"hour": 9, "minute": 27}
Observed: {"hour": 3, "minute": 8}
